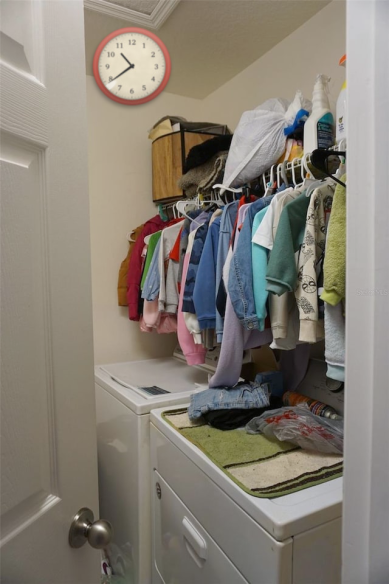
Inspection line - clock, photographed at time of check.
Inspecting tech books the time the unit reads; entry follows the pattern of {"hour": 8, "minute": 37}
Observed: {"hour": 10, "minute": 39}
